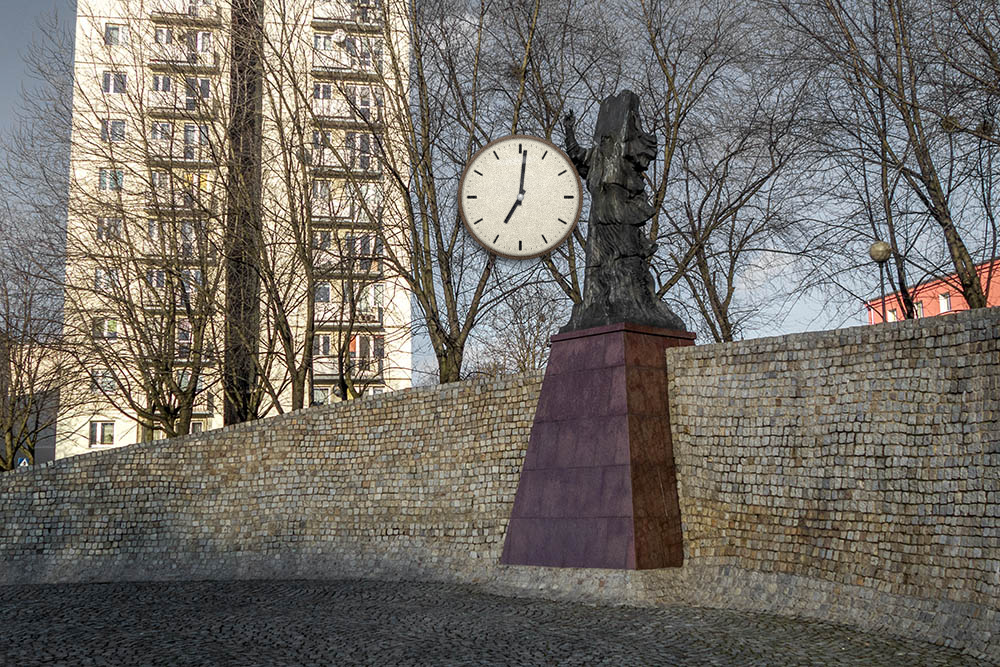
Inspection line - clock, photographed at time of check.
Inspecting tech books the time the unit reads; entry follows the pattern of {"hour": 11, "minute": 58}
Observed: {"hour": 7, "minute": 1}
